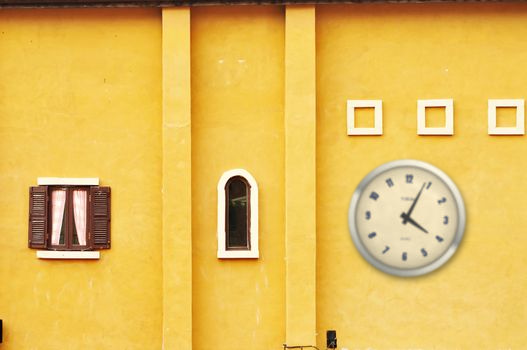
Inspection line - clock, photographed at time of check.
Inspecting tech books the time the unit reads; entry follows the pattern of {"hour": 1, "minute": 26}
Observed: {"hour": 4, "minute": 4}
